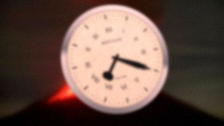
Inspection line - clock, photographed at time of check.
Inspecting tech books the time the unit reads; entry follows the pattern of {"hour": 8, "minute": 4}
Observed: {"hour": 7, "minute": 20}
